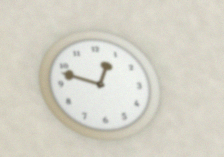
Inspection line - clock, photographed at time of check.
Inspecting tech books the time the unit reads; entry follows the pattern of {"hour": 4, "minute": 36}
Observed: {"hour": 12, "minute": 48}
